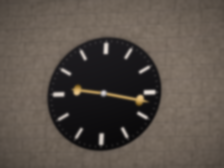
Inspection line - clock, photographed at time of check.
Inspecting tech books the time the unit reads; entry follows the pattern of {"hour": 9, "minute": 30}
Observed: {"hour": 9, "minute": 17}
